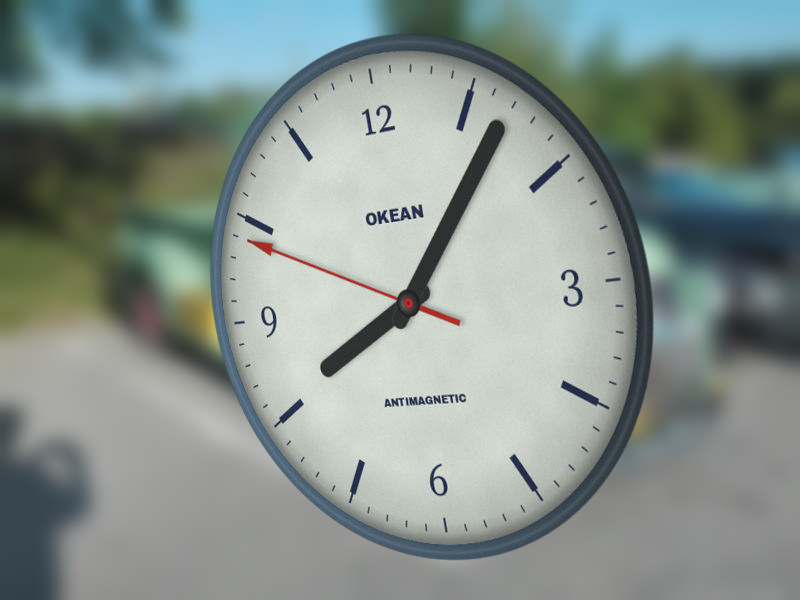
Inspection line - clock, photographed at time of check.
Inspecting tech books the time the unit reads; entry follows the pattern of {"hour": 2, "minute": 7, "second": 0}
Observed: {"hour": 8, "minute": 6, "second": 49}
